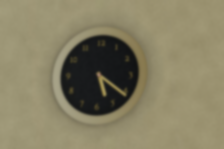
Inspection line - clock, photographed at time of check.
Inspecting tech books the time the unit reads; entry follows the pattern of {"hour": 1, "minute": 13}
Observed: {"hour": 5, "minute": 21}
